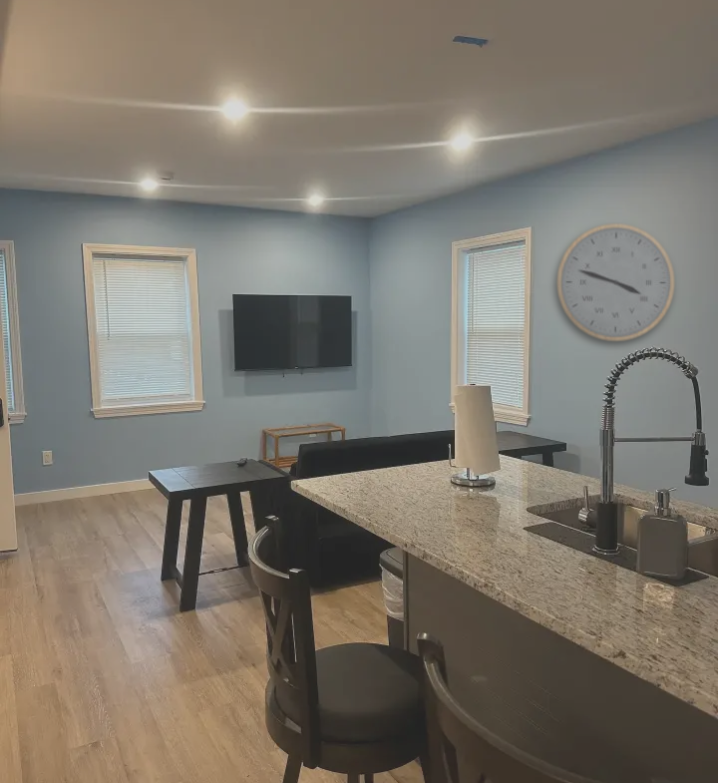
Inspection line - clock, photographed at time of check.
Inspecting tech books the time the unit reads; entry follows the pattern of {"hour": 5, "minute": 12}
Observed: {"hour": 3, "minute": 48}
